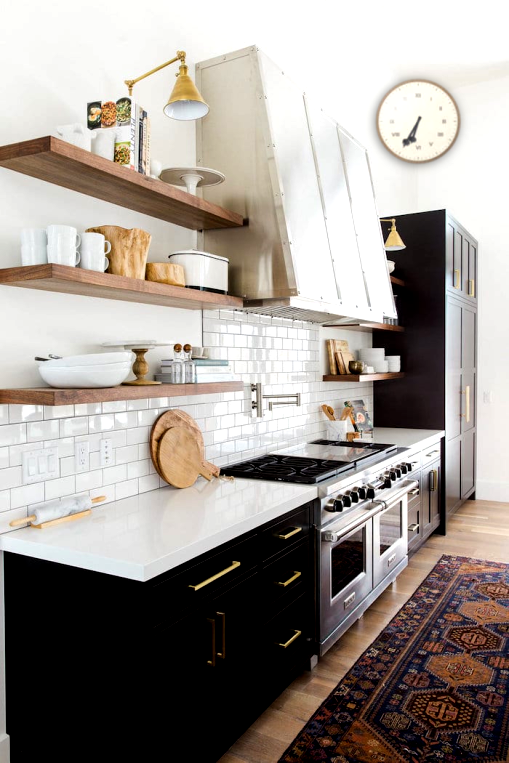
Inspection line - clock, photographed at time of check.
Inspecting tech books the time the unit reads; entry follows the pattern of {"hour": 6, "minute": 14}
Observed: {"hour": 6, "minute": 35}
